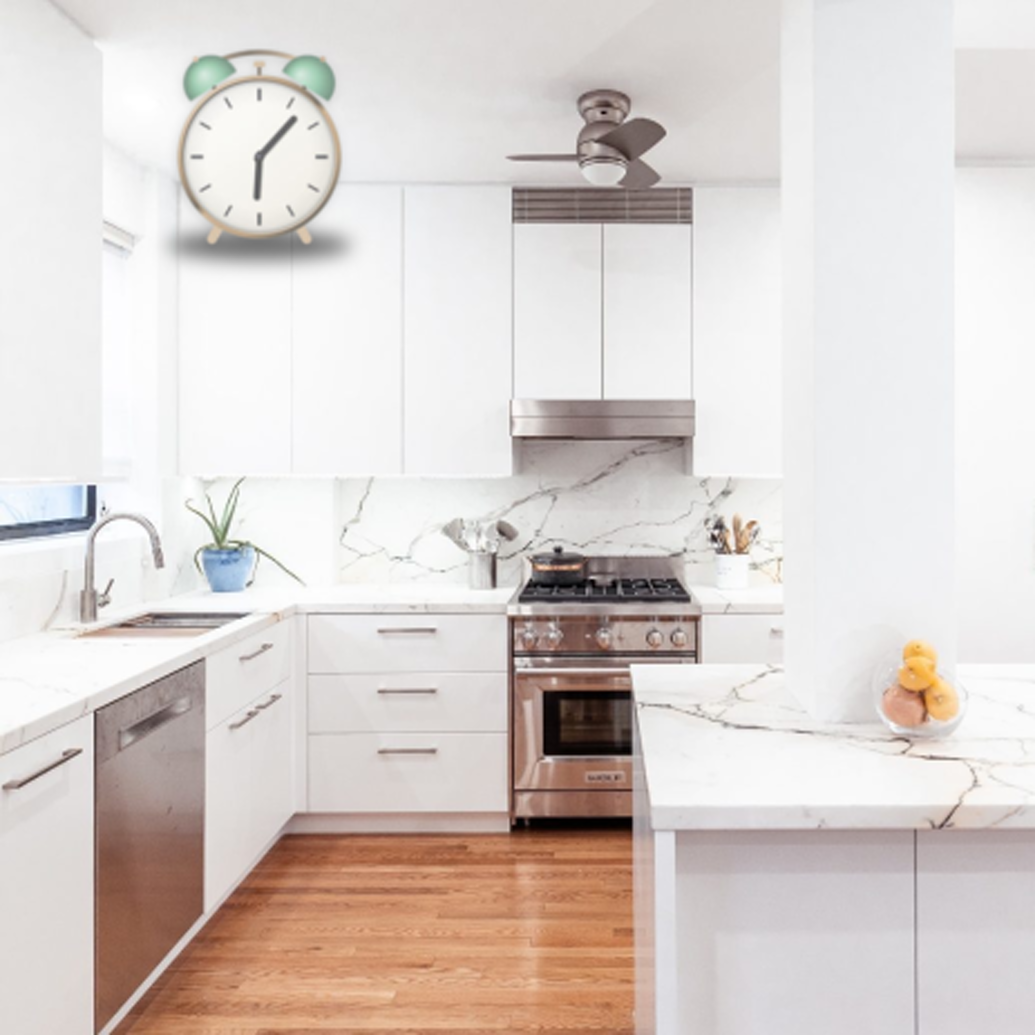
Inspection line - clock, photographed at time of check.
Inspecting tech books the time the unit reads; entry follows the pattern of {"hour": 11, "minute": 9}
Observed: {"hour": 6, "minute": 7}
